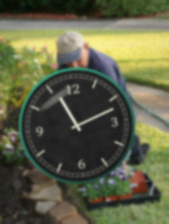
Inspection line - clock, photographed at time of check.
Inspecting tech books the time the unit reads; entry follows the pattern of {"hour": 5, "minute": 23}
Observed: {"hour": 11, "minute": 12}
